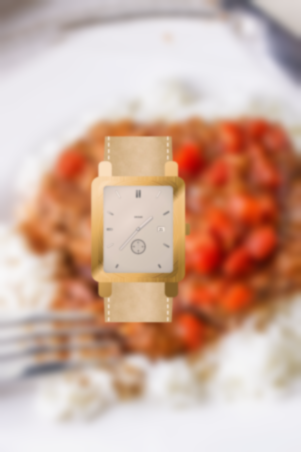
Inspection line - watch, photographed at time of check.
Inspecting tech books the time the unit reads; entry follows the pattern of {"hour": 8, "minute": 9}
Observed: {"hour": 1, "minute": 37}
